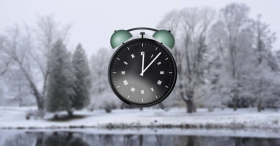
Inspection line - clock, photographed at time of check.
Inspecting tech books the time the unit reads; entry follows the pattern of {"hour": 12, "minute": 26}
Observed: {"hour": 12, "minute": 7}
